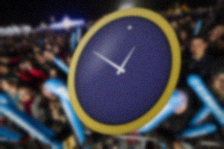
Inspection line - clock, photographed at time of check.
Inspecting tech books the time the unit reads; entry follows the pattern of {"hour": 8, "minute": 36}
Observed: {"hour": 12, "minute": 49}
